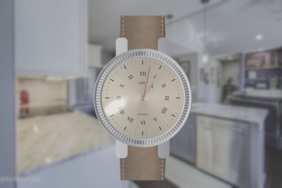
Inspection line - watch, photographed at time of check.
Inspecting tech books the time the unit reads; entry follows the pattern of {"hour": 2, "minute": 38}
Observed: {"hour": 1, "minute": 2}
